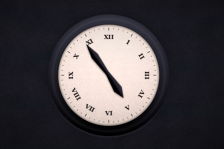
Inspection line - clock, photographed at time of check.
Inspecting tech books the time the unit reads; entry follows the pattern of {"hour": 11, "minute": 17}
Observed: {"hour": 4, "minute": 54}
